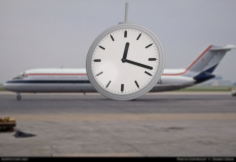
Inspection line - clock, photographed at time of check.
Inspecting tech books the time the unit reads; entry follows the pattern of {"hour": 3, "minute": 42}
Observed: {"hour": 12, "minute": 18}
